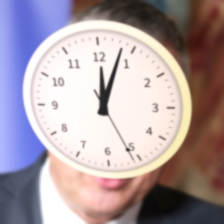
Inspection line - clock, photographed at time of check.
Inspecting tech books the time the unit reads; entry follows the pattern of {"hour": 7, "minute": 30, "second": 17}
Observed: {"hour": 12, "minute": 3, "second": 26}
